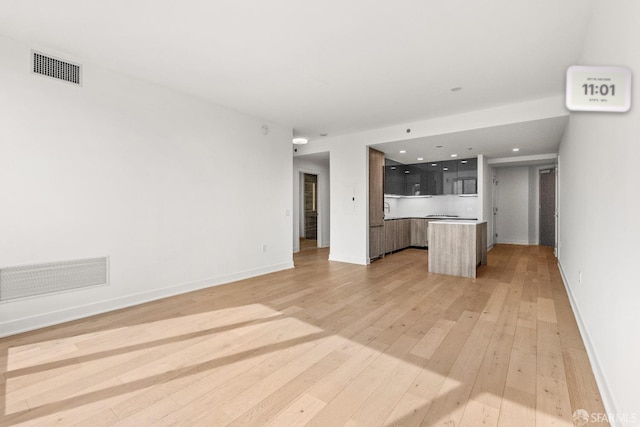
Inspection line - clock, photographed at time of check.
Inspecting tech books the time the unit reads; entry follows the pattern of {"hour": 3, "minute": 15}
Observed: {"hour": 11, "minute": 1}
